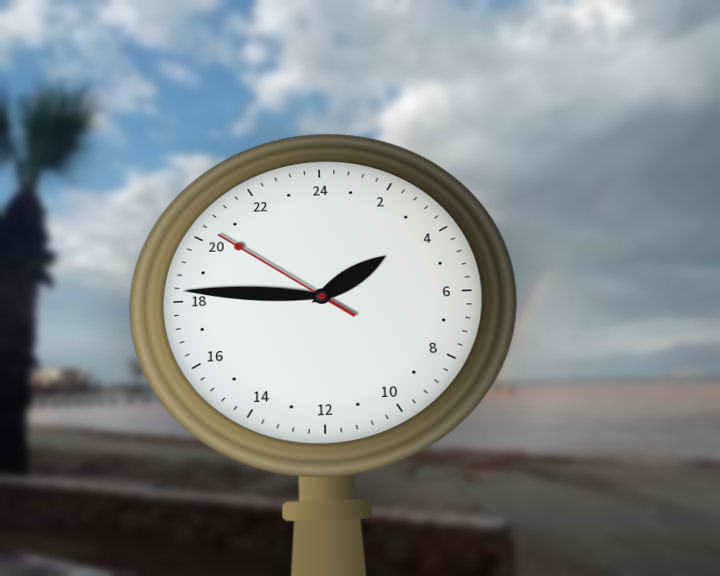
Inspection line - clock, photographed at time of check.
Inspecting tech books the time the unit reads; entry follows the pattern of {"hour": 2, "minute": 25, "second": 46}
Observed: {"hour": 3, "minute": 45, "second": 51}
